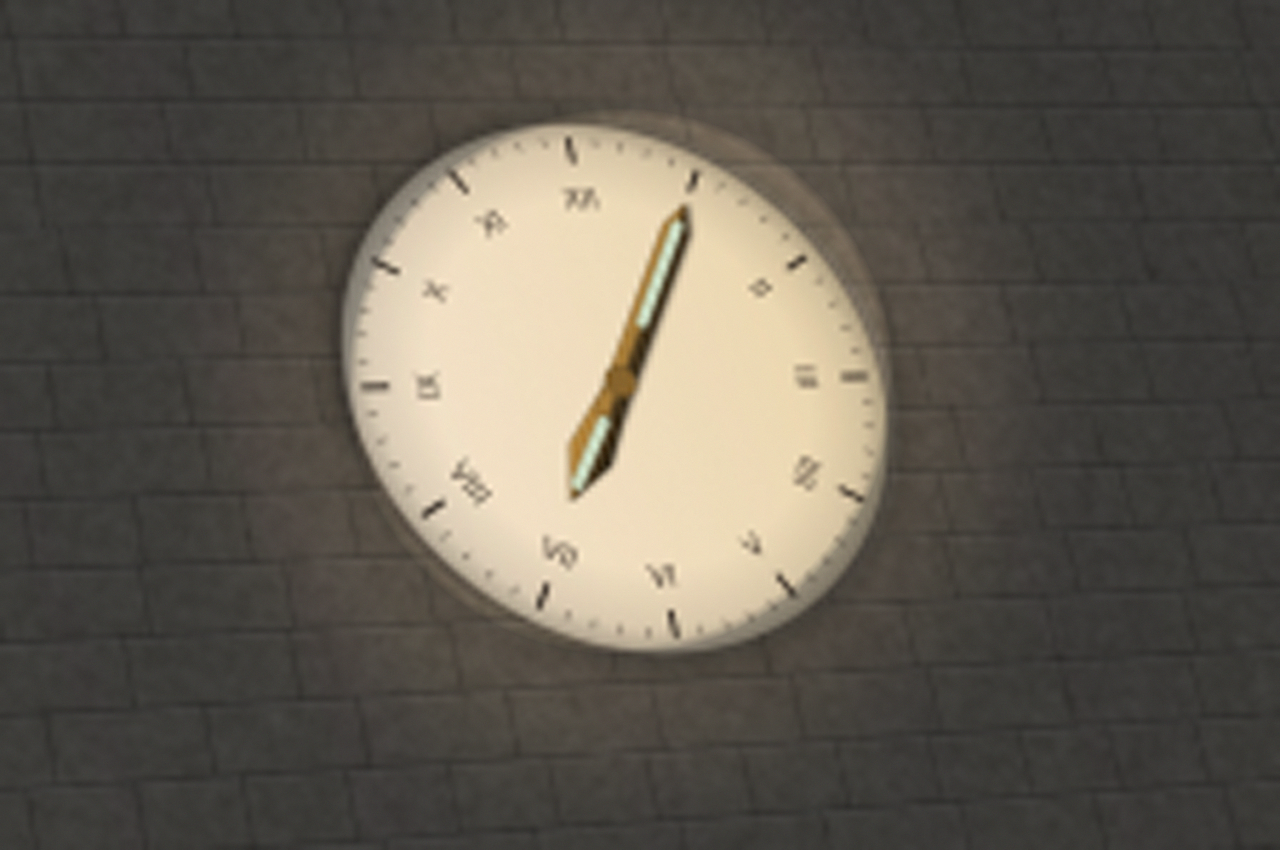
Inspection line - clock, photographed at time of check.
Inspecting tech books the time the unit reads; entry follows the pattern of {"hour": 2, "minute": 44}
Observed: {"hour": 7, "minute": 5}
